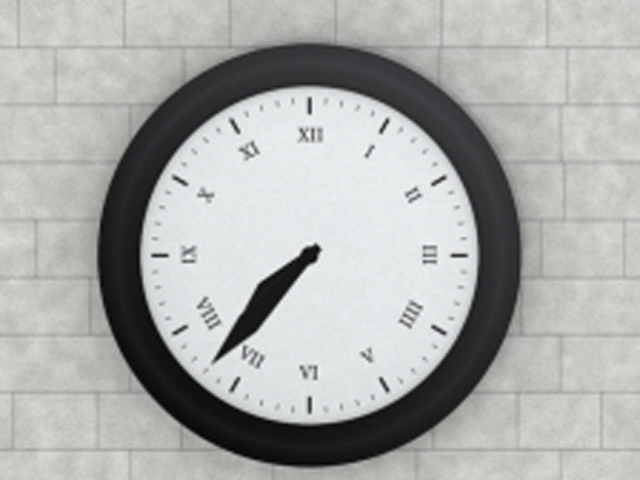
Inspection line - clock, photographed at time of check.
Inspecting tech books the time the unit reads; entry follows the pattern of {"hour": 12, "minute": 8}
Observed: {"hour": 7, "minute": 37}
